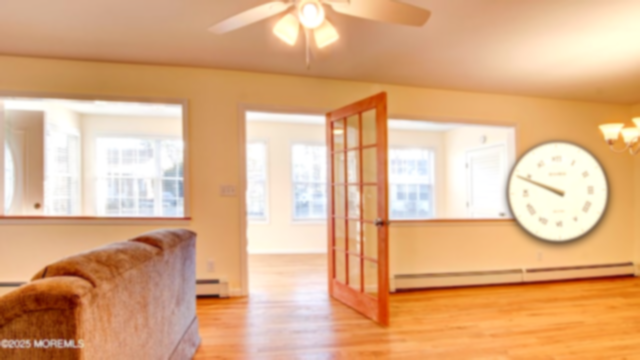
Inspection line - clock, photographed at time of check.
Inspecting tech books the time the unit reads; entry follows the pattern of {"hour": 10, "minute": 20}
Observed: {"hour": 9, "minute": 49}
